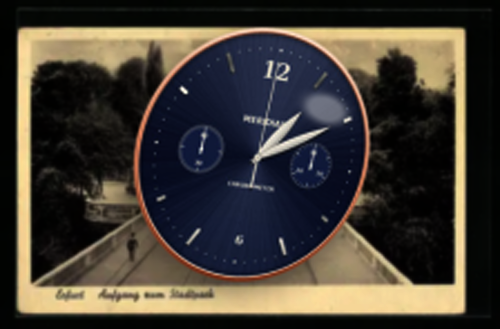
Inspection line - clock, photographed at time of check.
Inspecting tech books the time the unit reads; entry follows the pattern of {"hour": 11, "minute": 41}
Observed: {"hour": 1, "minute": 10}
